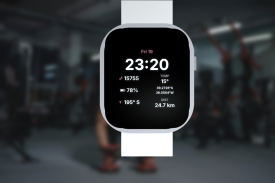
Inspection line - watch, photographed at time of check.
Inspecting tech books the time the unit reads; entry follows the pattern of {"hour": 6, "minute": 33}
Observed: {"hour": 23, "minute": 20}
